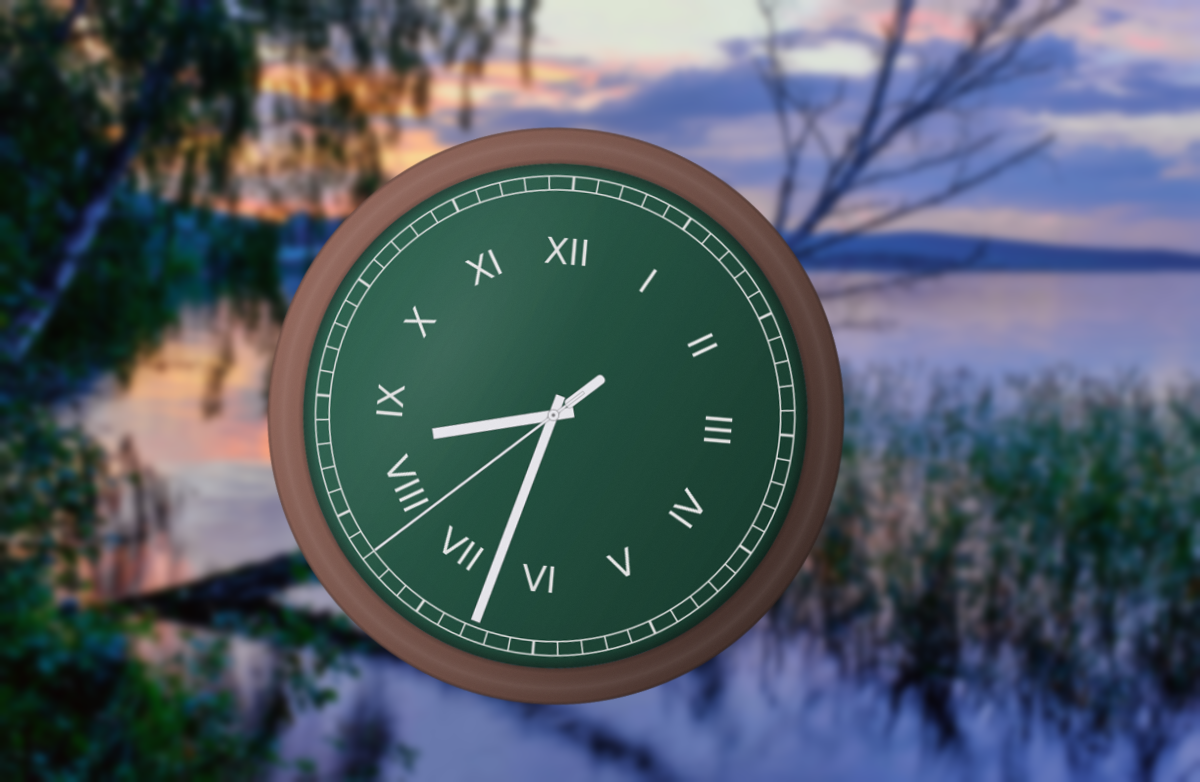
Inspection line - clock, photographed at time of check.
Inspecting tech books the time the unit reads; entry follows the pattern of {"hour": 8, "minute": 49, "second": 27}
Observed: {"hour": 8, "minute": 32, "second": 38}
